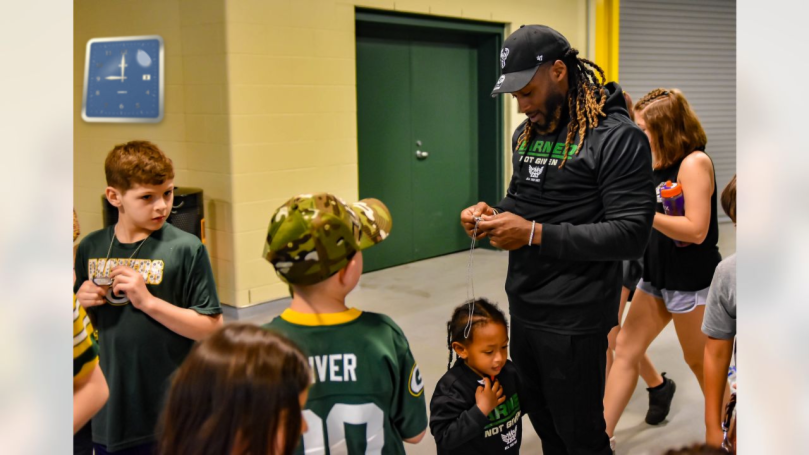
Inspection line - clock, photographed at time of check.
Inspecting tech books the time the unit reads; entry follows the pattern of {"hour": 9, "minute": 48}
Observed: {"hour": 9, "minute": 0}
